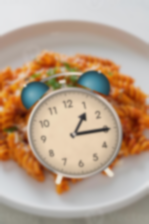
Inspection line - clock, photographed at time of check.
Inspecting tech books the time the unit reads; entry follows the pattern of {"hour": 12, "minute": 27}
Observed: {"hour": 1, "minute": 15}
